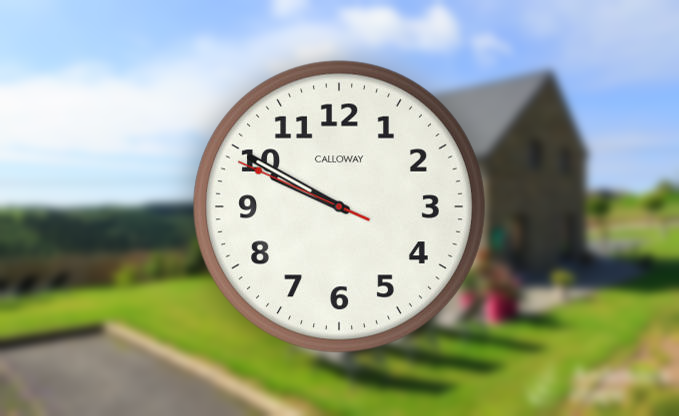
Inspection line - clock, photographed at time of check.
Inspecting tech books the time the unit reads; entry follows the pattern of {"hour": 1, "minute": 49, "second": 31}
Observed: {"hour": 9, "minute": 49, "second": 49}
